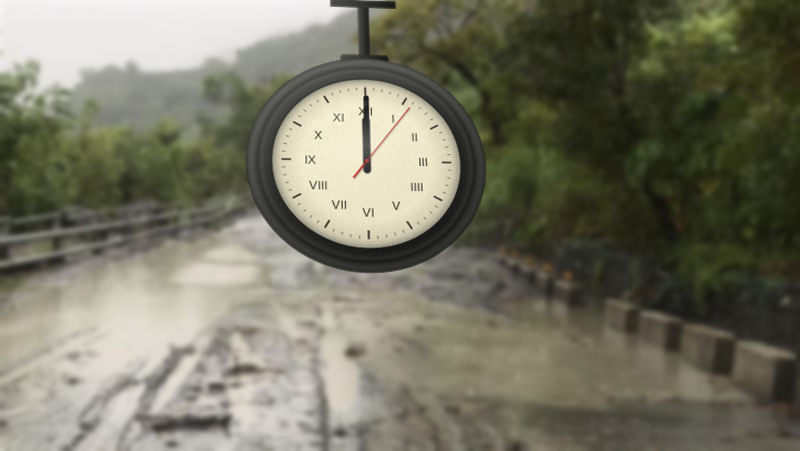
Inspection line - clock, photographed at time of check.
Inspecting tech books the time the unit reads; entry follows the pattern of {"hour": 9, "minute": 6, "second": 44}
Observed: {"hour": 12, "minute": 0, "second": 6}
